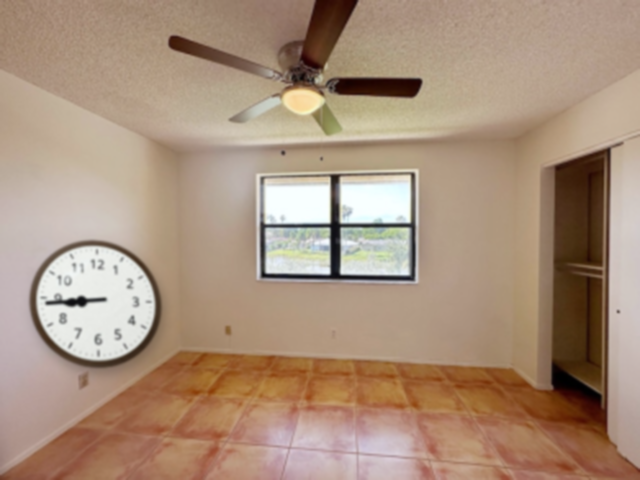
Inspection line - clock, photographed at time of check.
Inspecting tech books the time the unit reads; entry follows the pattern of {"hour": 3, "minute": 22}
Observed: {"hour": 8, "minute": 44}
